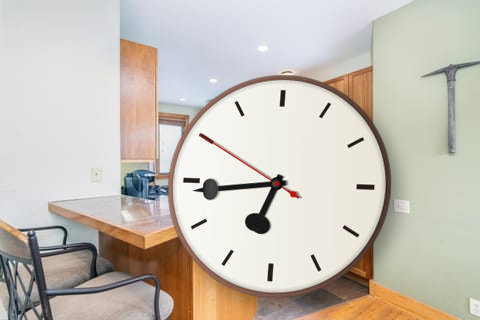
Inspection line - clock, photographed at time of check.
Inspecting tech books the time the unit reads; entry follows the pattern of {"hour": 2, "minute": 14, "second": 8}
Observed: {"hour": 6, "minute": 43, "second": 50}
